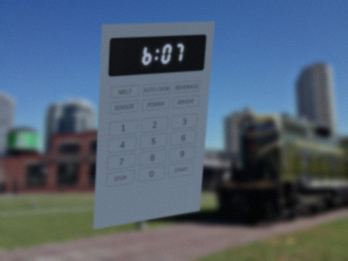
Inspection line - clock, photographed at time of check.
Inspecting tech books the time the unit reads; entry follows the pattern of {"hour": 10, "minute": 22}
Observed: {"hour": 6, "minute": 7}
